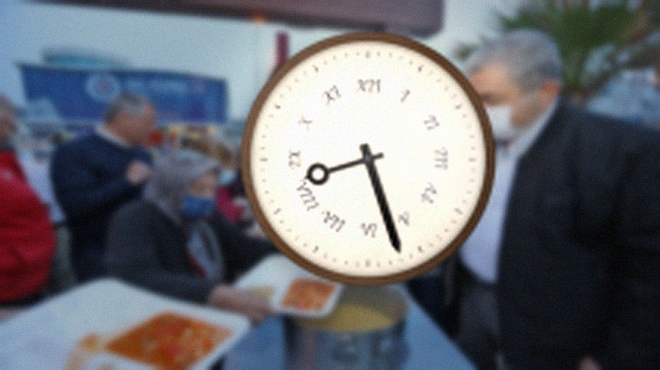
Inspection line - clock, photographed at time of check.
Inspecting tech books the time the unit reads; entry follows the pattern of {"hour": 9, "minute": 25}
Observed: {"hour": 8, "minute": 27}
